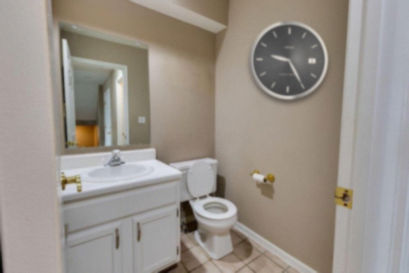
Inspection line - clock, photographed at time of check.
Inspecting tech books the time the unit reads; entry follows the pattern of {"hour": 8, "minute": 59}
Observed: {"hour": 9, "minute": 25}
